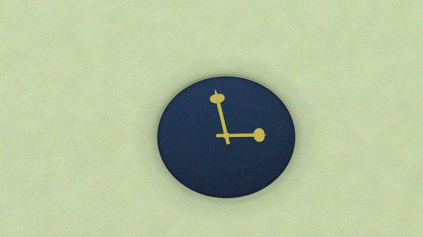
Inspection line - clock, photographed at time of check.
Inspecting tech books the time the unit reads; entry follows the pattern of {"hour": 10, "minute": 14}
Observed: {"hour": 2, "minute": 58}
